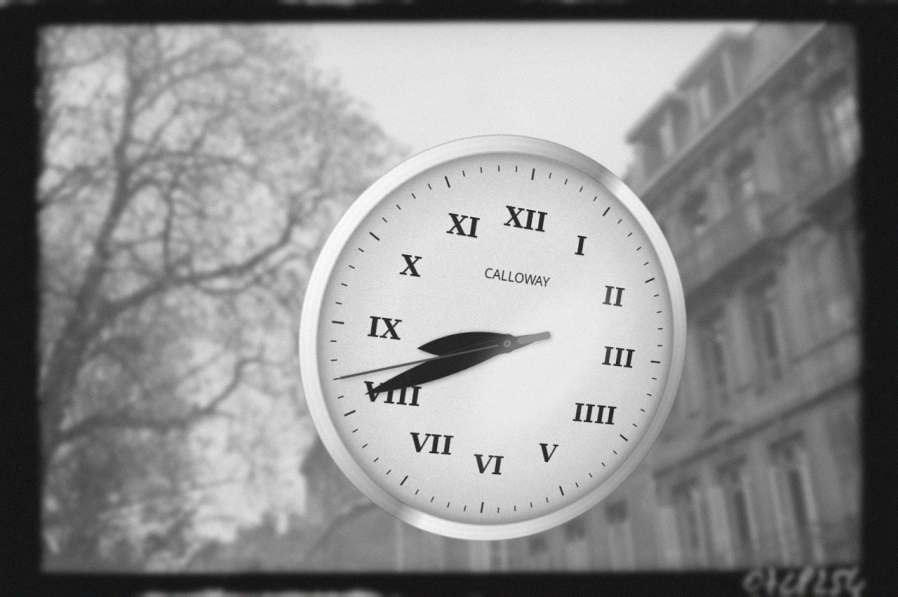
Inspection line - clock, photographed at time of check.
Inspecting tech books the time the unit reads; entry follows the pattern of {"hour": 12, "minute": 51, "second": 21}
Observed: {"hour": 8, "minute": 40, "second": 42}
